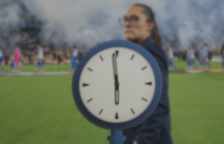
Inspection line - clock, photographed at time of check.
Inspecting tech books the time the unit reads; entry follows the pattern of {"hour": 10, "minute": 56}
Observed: {"hour": 5, "minute": 59}
